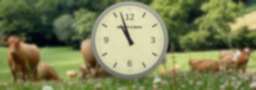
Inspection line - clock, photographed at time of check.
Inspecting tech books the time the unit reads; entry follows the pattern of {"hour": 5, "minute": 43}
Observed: {"hour": 10, "minute": 57}
